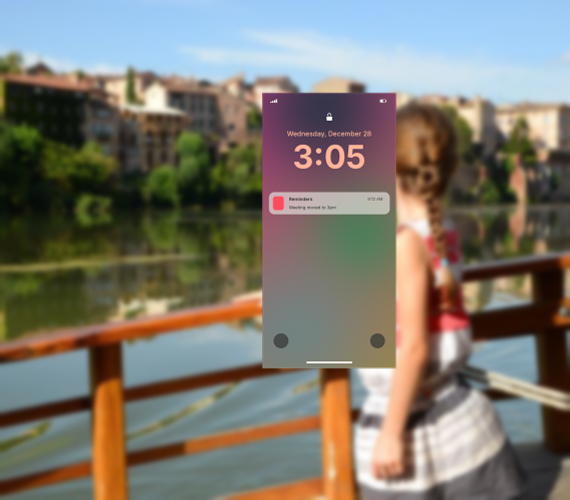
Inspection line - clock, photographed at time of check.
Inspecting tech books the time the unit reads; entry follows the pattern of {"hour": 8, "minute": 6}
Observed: {"hour": 3, "minute": 5}
